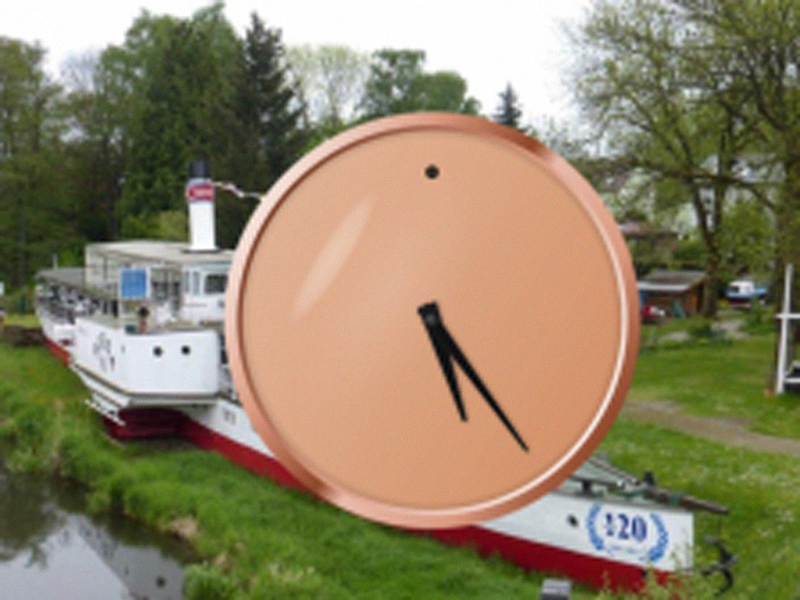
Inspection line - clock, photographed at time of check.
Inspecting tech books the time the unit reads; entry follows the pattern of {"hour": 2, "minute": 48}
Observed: {"hour": 5, "minute": 24}
